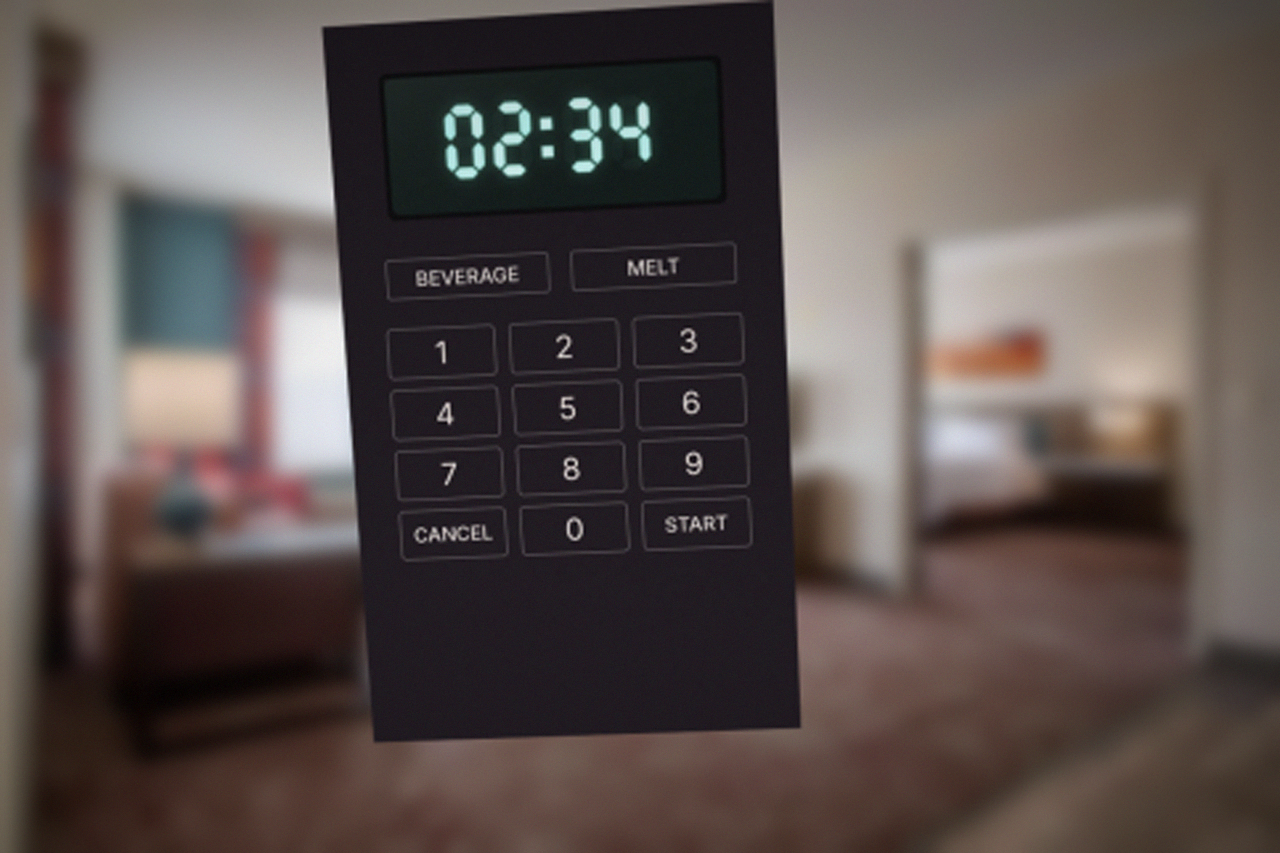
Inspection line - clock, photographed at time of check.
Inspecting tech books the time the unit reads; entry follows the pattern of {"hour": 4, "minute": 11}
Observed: {"hour": 2, "minute": 34}
